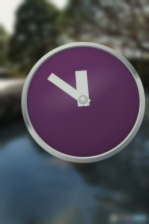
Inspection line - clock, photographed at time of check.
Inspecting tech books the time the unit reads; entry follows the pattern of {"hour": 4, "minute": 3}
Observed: {"hour": 11, "minute": 51}
